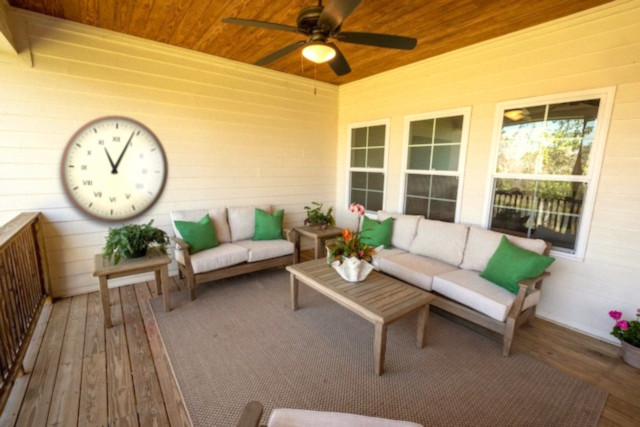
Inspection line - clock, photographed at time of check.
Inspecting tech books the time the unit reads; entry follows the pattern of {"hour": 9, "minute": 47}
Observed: {"hour": 11, "minute": 4}
